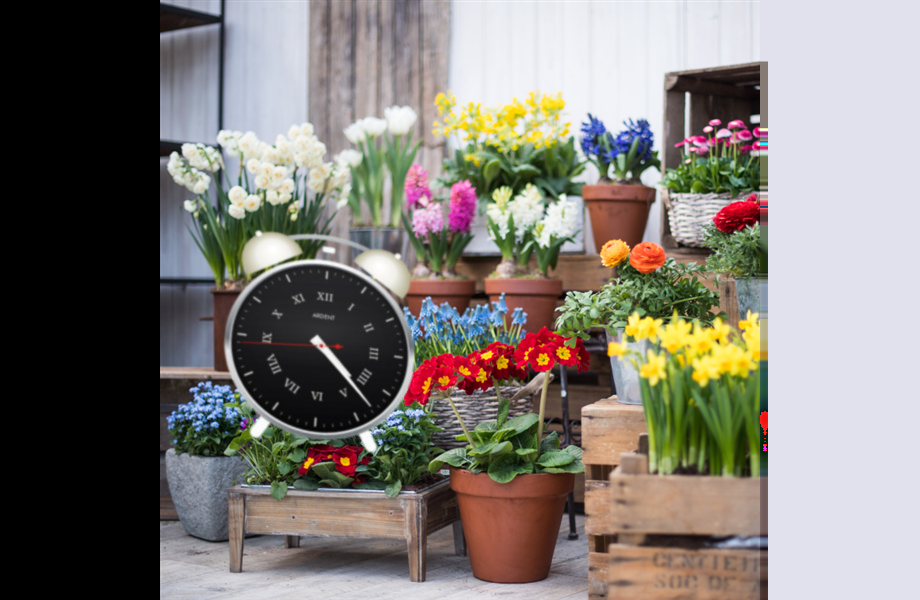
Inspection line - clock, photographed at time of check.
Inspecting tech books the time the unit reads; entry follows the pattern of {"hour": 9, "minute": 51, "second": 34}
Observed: {"hour": 4, "minute": 22, "second": 44}
